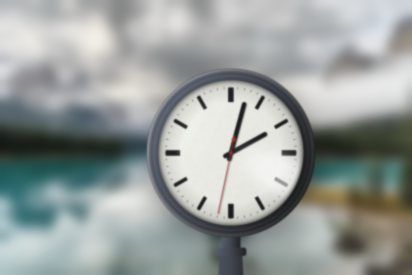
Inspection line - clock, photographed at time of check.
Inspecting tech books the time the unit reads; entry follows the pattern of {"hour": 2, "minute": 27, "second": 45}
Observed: {"hour": 2, "minute": 2, "second": 32}
